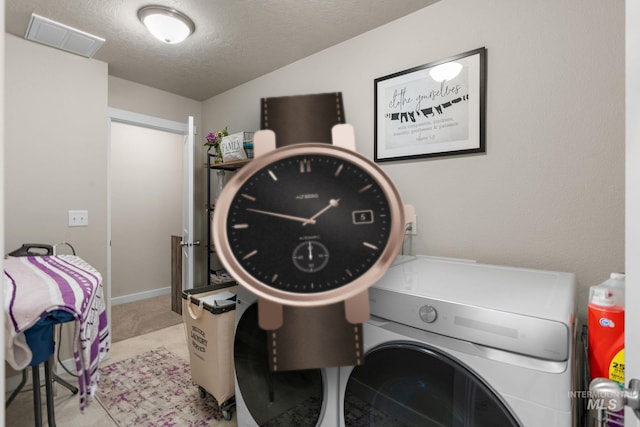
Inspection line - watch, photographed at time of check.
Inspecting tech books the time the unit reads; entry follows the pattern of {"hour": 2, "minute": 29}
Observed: {"hour": 1, "minute": 48}
